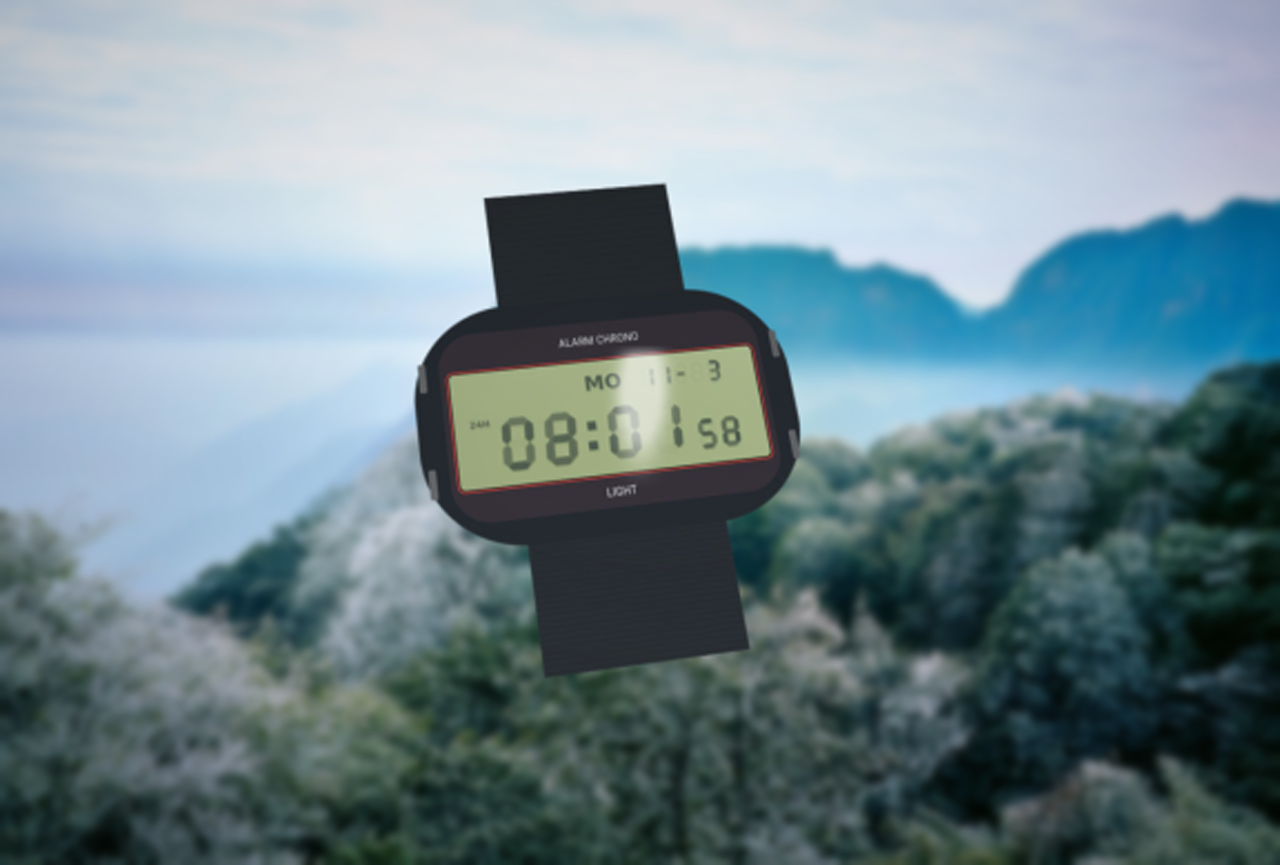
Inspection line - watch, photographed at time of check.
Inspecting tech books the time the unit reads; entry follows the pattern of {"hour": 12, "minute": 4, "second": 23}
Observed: {"hour": 8, "minute": 1, "second": 58}
